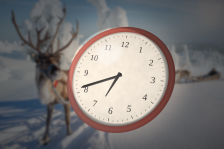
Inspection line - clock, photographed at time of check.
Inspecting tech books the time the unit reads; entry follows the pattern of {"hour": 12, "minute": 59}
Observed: {"hour": 6, "minute": 41}
